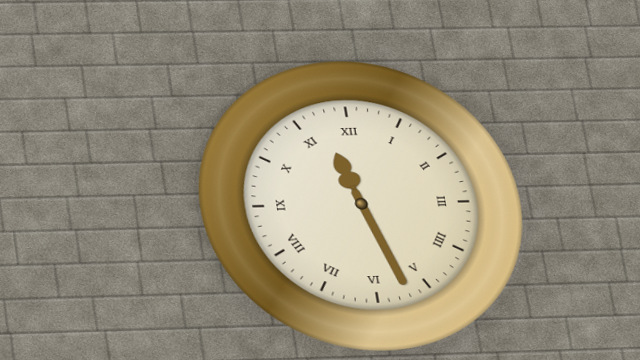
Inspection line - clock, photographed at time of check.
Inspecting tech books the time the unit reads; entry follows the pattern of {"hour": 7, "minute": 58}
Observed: {"hour": 11, "minute": 27}
